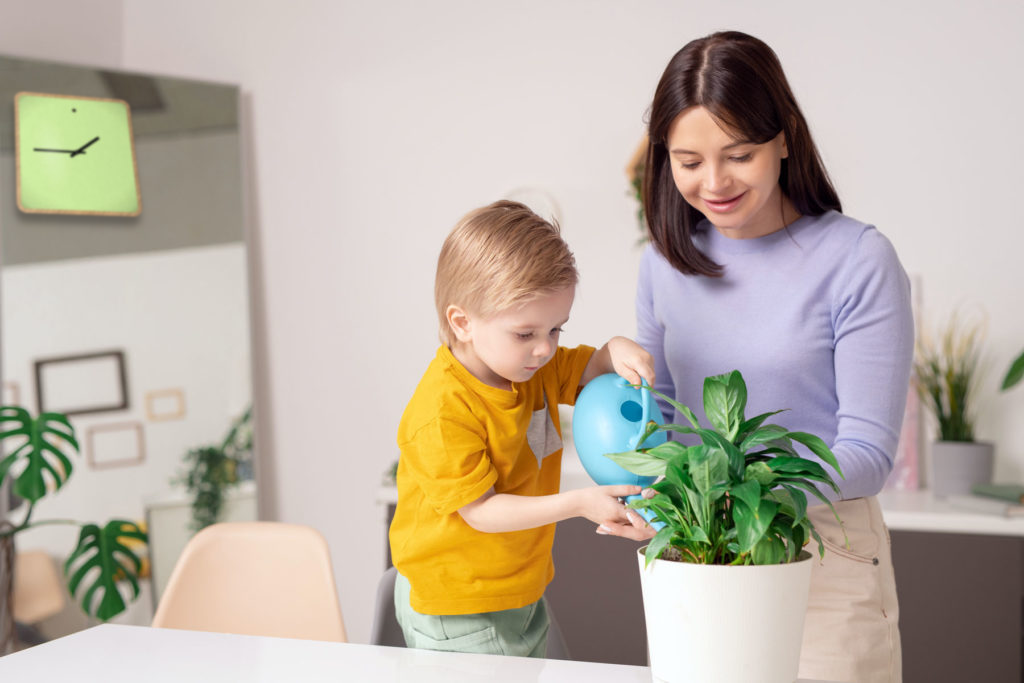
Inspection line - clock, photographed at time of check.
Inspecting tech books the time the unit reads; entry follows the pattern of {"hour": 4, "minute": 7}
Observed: {"hour": 1, "minute": 45}
